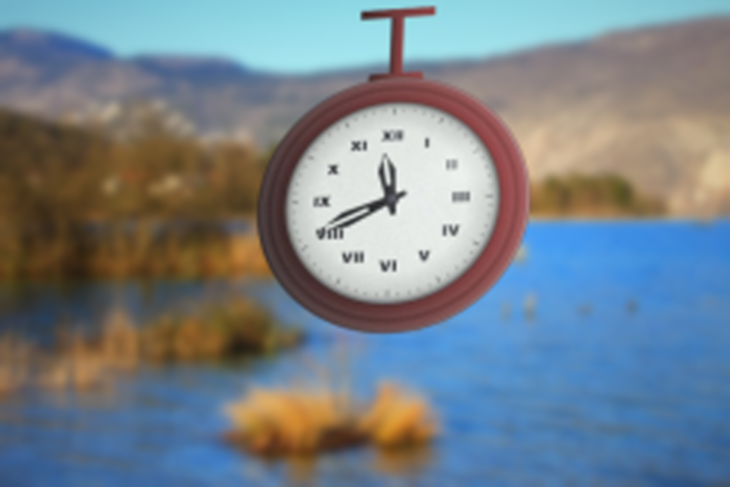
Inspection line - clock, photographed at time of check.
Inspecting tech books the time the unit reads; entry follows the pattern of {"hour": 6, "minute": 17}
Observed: {"hour": 11, "minute": 41}
